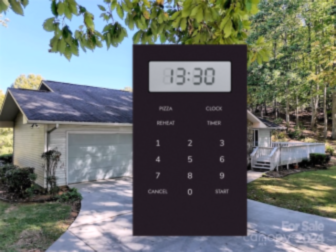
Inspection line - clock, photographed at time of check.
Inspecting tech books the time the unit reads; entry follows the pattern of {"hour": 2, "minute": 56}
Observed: {"hour": 13, "minute": 30}
